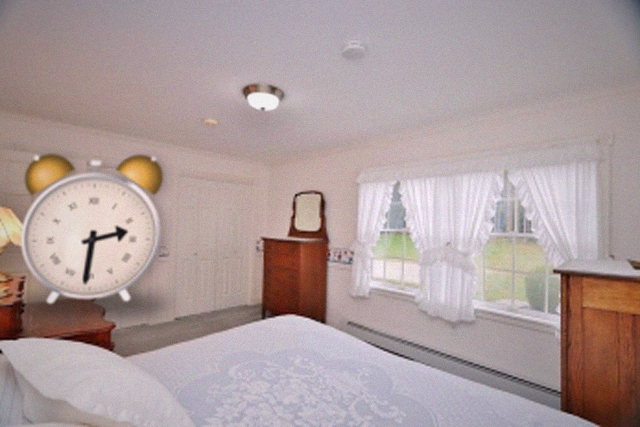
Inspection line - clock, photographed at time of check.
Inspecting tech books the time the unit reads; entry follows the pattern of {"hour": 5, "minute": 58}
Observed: {"hour": 2, "minute": 31}
